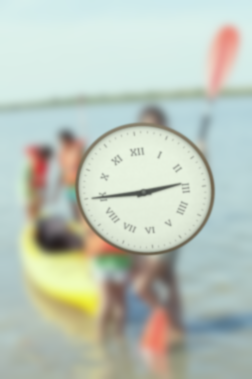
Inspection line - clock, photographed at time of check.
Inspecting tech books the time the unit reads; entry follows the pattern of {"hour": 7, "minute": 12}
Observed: {"hour": 2, "minute": 45}
